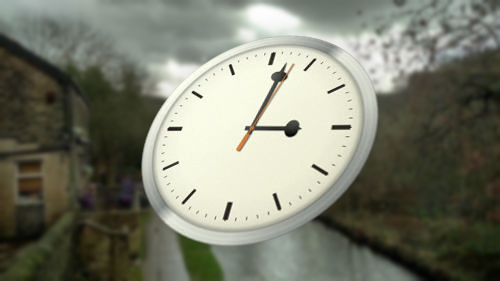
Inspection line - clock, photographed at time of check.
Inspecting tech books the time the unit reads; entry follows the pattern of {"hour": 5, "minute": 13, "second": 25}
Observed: {"hour": 3, "minute": 2, "second": 3}
